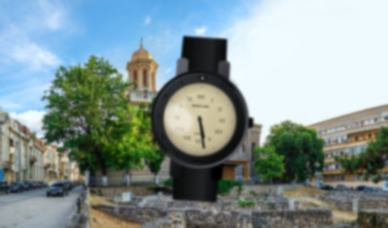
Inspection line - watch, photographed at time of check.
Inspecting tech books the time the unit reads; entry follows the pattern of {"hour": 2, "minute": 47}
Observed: {"hour": 5, "minute": 28}
